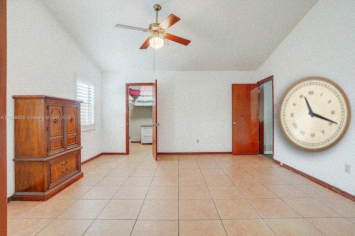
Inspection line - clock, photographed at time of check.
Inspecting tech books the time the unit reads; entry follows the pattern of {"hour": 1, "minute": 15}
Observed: {"hour": 11, "minute": 19}
